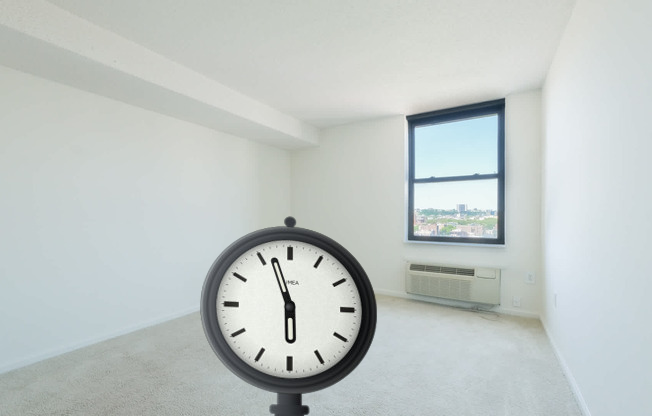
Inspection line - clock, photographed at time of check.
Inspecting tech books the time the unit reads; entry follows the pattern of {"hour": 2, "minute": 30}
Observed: {"hour": 5, "minute": 57}
